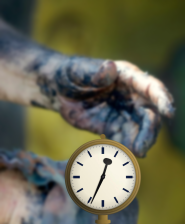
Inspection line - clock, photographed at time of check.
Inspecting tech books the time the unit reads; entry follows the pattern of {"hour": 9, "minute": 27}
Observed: {"hour": 12, "minute": 34}
